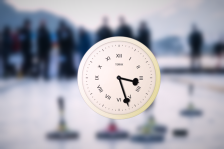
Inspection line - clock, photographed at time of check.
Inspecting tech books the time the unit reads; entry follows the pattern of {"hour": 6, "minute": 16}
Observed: {"hour": 3, "minute": 27}
